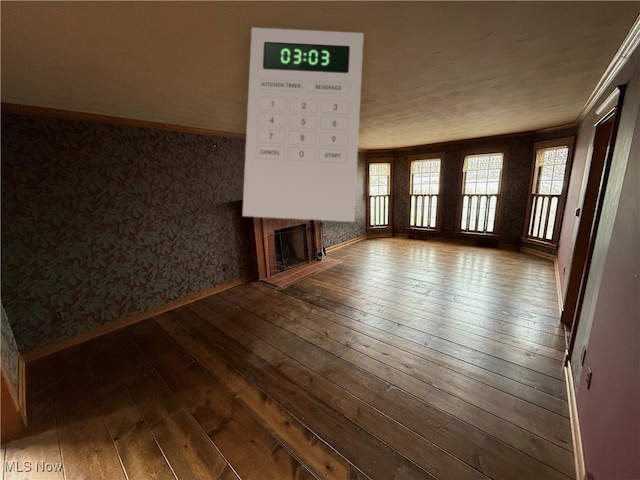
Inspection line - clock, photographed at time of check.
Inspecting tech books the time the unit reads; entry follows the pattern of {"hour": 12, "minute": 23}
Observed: {"hour": 3, "minute": 3}
